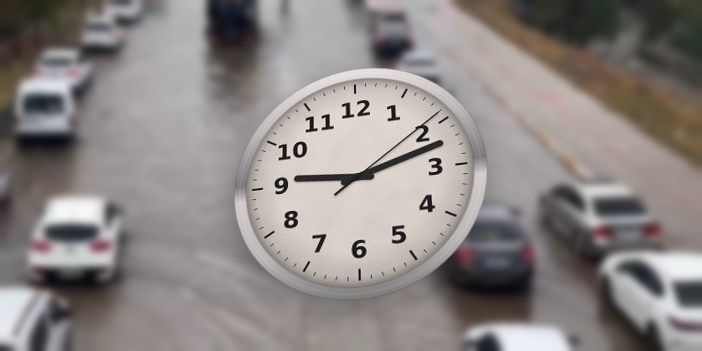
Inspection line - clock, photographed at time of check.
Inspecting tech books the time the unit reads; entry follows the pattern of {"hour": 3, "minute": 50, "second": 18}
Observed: {"hour": 9, "minute": 12, "second": 9}
